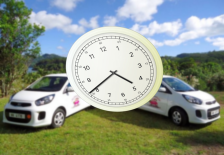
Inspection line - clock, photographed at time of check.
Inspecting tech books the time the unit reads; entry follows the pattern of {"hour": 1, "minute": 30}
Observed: {"hour": 4, "minute": 41}
